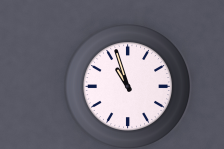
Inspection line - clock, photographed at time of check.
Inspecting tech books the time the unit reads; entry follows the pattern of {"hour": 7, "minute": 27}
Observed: {"hour": 10, "minute": 57}
